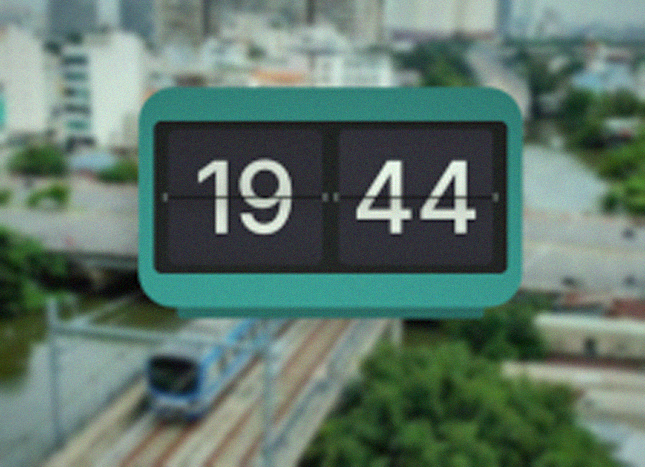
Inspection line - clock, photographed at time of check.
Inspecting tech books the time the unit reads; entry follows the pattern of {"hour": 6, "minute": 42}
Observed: {"hour": 19, "minute": 44}
